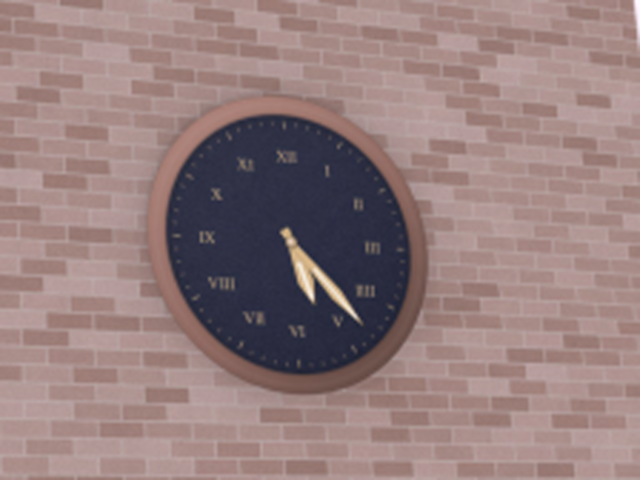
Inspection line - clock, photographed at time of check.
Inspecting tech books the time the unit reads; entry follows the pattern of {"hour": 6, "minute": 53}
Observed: {"hour": 5, "minute": 23}
